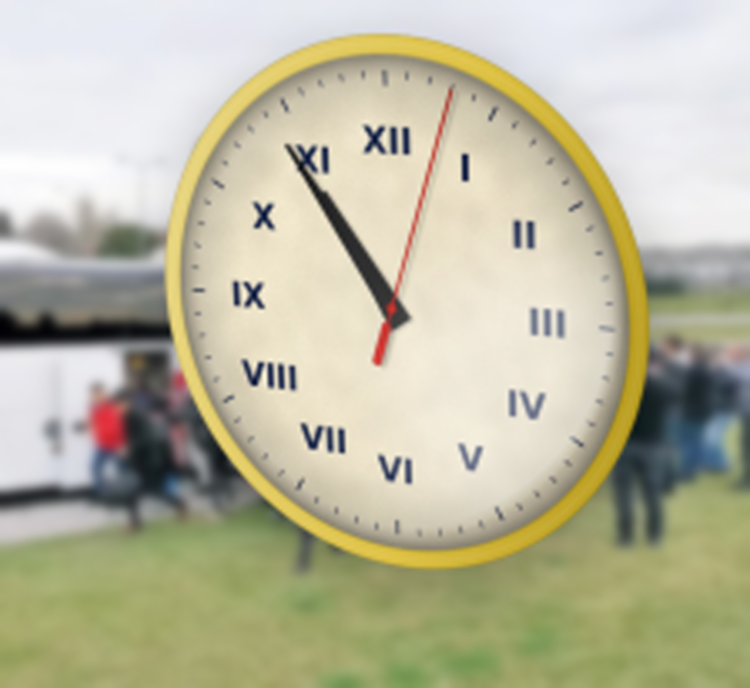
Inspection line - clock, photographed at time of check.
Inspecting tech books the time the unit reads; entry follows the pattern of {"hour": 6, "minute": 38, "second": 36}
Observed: {"hour": 10, "minute": 54, "second": 3}
